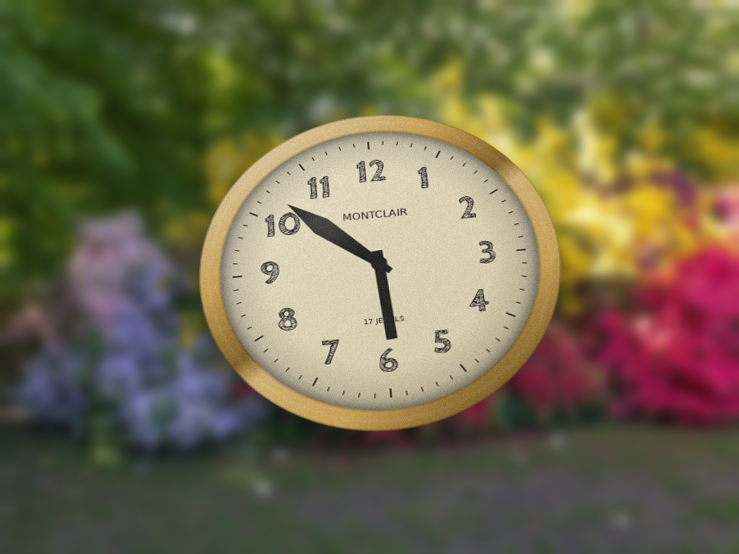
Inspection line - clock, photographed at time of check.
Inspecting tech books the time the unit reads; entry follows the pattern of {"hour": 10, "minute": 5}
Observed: {"hour": 5, "minute": 52}
